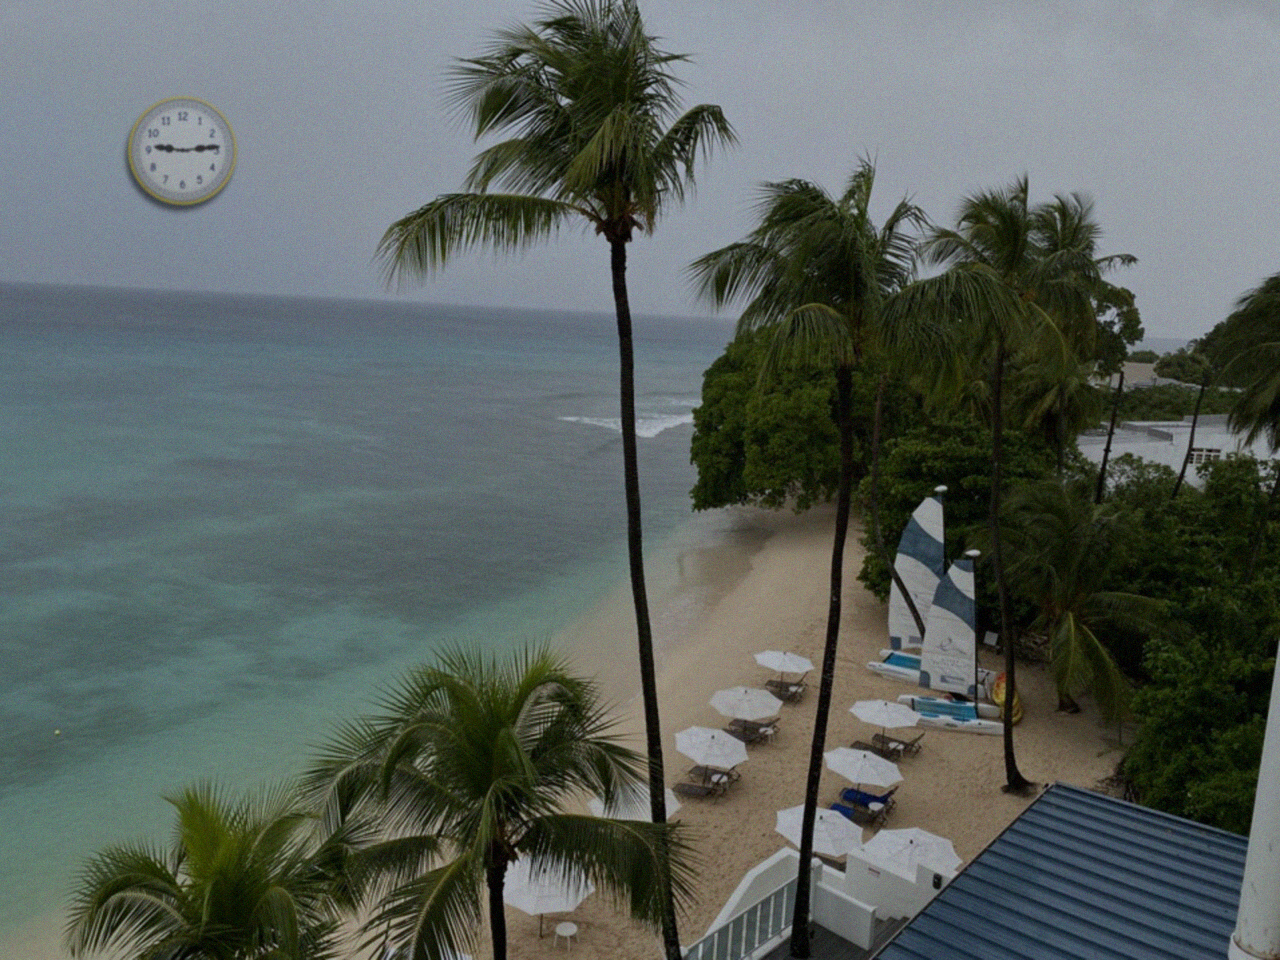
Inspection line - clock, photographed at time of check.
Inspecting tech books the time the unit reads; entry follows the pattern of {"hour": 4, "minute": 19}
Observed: {"hour": 9, "minute": 14}
